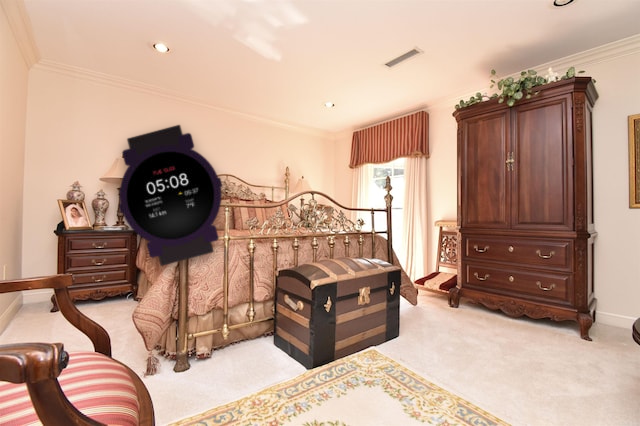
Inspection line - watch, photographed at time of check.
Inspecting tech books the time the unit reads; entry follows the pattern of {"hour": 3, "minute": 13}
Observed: {"hour": 5, "minute": 8}
